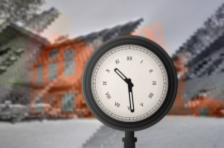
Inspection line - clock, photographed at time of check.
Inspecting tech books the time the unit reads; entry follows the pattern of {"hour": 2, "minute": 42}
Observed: {"hour": 10, "minute": 29}
